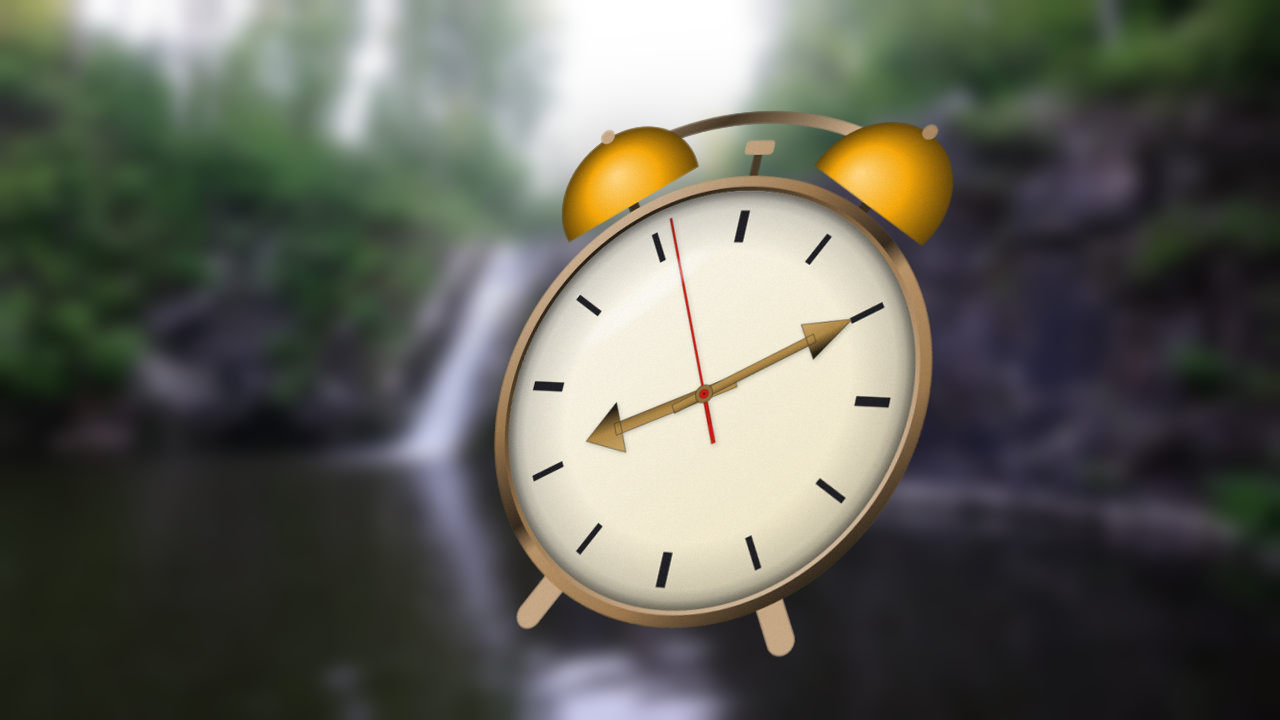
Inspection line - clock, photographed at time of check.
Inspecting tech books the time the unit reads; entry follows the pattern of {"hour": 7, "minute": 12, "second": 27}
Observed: {"hour": 8, "minute": 9, "second": 56}
